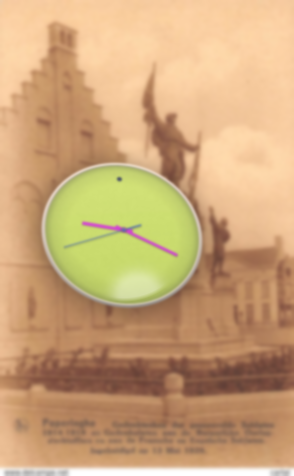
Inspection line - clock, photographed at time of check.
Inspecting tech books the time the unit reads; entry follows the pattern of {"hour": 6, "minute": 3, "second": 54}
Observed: {"hour": 9, "minute": 19, "second": 42}
